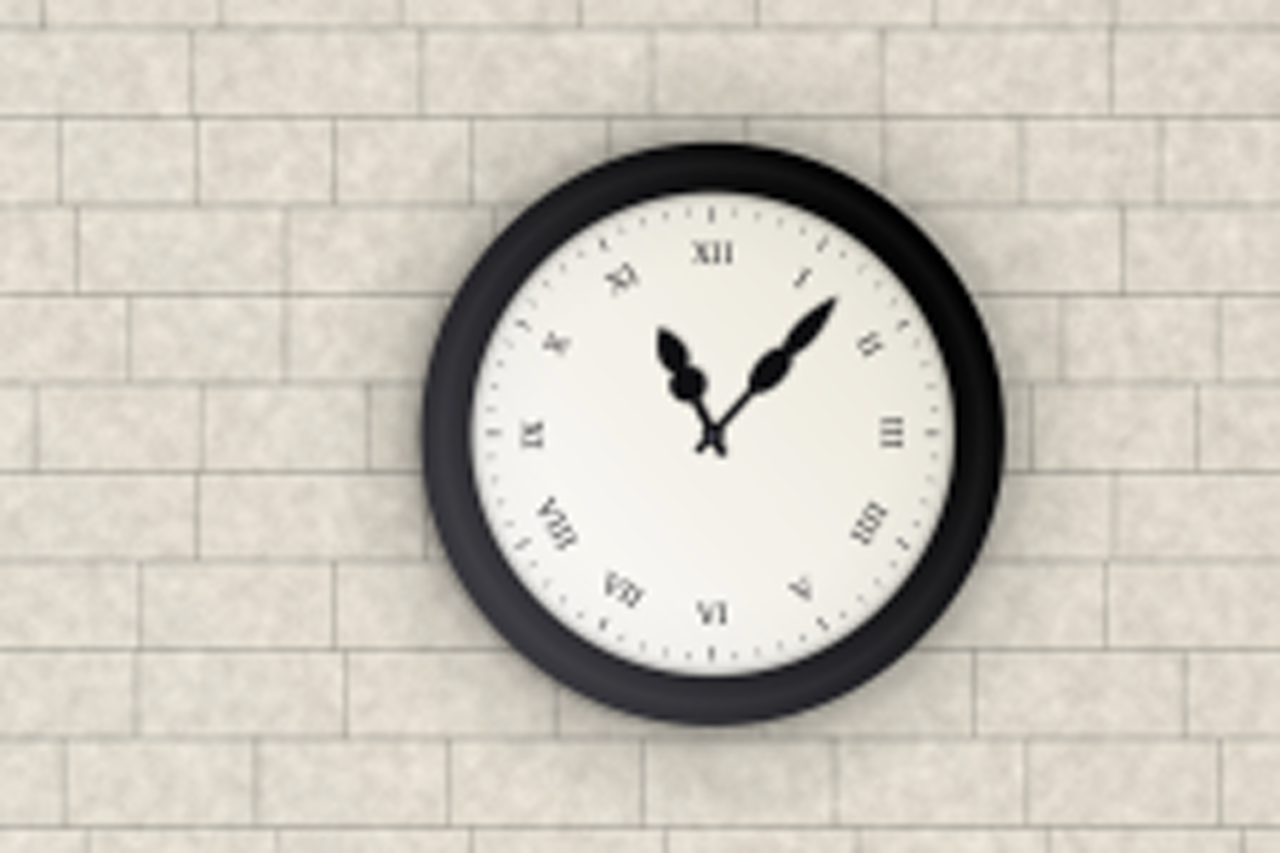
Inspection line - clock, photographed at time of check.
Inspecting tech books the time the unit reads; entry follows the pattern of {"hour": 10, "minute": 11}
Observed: {"hour": 11, "minute": 7}
